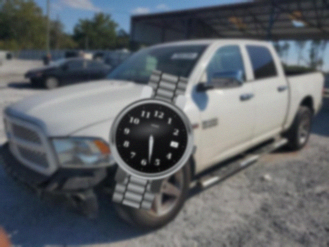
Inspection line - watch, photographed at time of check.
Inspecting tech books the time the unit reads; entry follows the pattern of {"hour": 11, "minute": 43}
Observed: {"hour": 5, "minute": 28}
